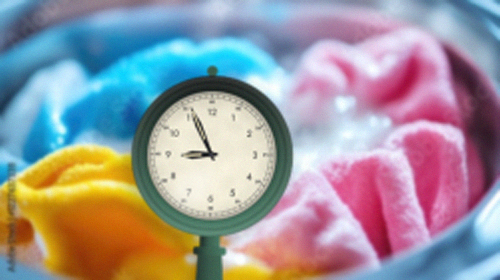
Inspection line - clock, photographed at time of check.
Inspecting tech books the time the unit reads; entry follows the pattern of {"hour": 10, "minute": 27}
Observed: {"hour": 8, "minute": 56}
